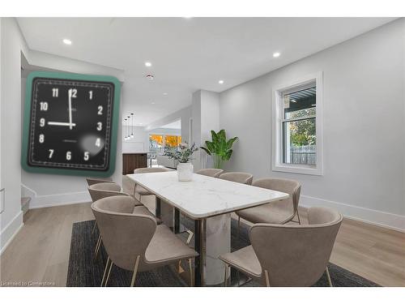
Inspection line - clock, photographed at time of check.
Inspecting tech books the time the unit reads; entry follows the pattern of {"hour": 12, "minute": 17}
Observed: {"hour": 8, "minute": 59}
